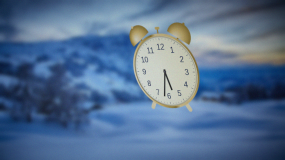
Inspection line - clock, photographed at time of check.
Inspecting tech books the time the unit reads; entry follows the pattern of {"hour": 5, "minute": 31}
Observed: {"hour": 5, "minute": 32}
